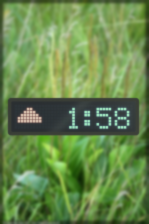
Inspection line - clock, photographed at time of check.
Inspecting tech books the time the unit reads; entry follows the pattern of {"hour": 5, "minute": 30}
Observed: {"hour": 1, "minute": 58}
